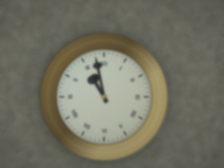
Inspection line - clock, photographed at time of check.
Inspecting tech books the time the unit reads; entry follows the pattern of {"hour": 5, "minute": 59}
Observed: {"hour": 10, "minute": 58}
